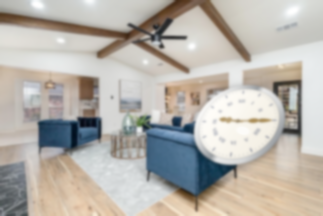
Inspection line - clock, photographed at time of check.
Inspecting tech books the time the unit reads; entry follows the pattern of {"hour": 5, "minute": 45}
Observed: {"hour": 9, "minute": 15}
